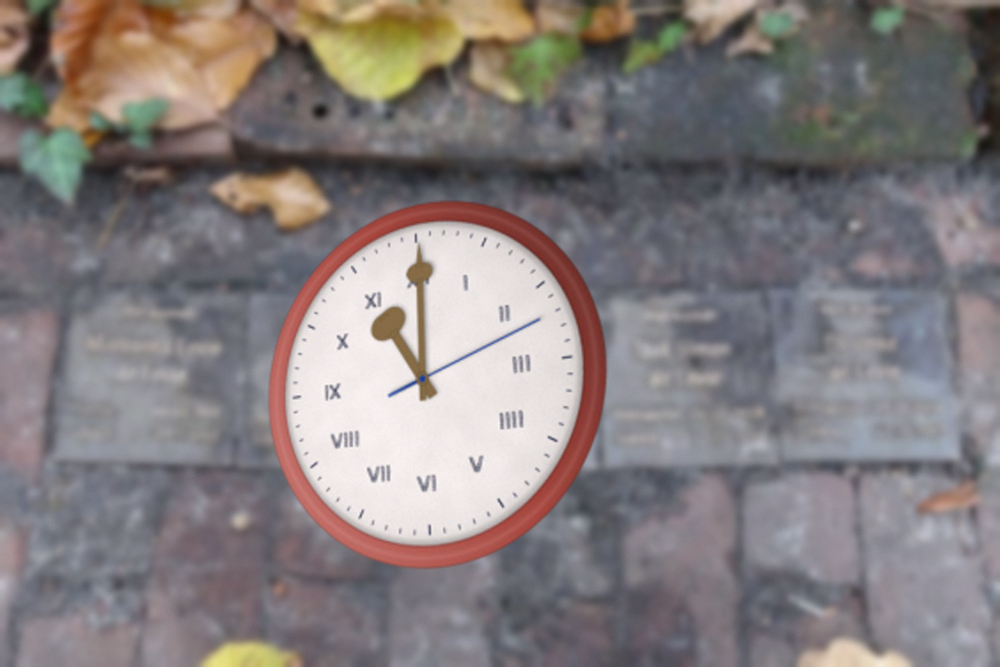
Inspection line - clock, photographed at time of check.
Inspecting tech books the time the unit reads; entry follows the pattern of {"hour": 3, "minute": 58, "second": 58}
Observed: {"hour": 11, "minute": 0, "second": 12}
